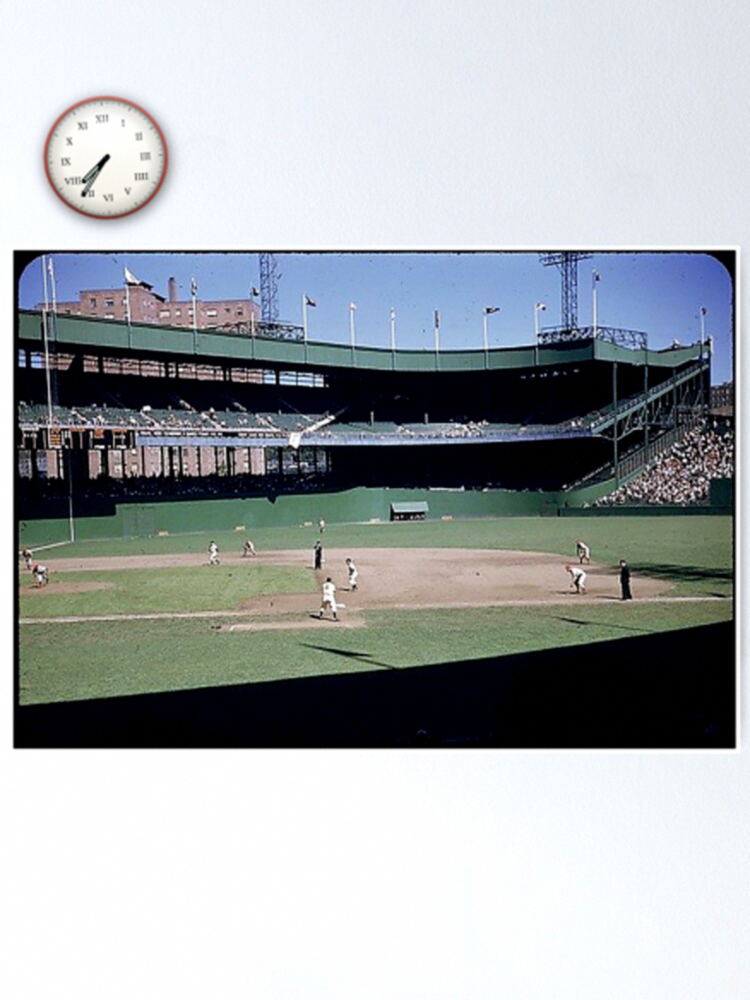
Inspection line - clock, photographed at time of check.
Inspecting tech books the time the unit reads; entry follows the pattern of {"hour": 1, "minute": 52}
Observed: {"hour": 7, "minute": 36}
